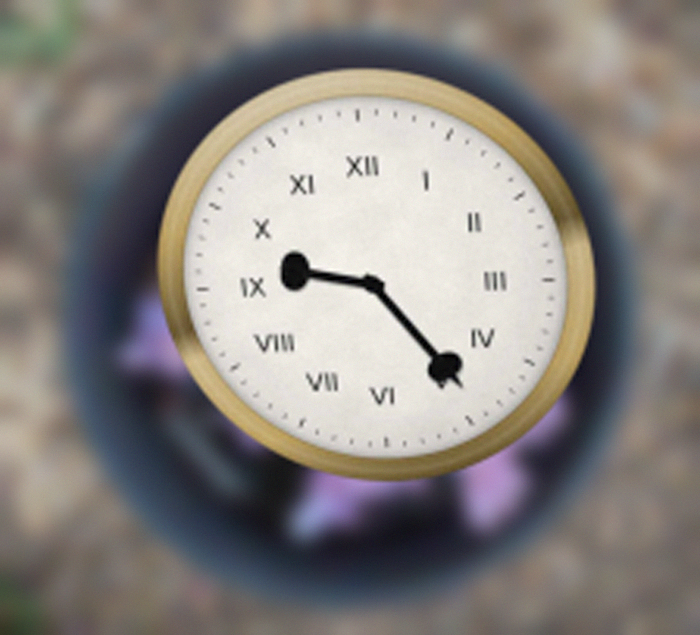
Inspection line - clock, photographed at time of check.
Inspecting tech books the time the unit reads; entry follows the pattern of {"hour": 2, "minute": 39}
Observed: {"hour": 9, "minute": 24}
